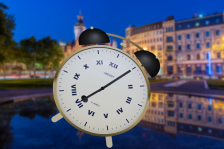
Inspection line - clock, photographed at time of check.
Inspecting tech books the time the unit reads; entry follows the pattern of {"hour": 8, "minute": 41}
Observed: {"hour": 7, "minute": 5}
